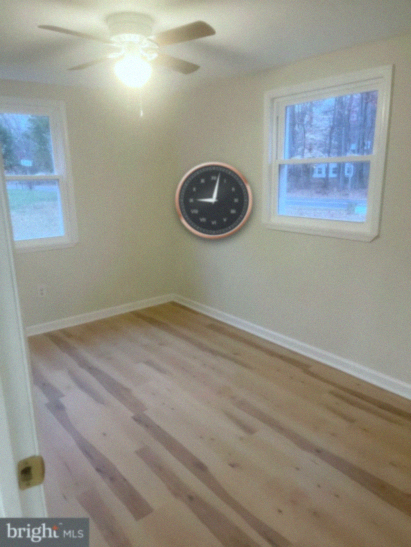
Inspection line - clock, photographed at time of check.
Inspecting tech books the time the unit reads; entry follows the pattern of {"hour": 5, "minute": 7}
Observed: {"hour": 9, "minute": 2}
